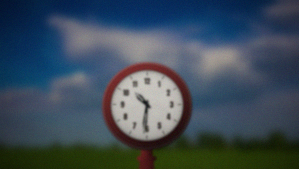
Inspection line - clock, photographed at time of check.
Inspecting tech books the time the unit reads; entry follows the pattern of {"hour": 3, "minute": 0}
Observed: {"hour": 10, "minute": 31}
